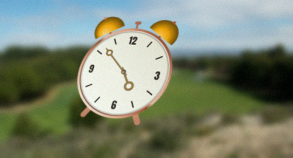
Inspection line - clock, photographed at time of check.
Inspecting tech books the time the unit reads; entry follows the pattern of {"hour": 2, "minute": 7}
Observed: {"hour": 4, "minute": 52}
